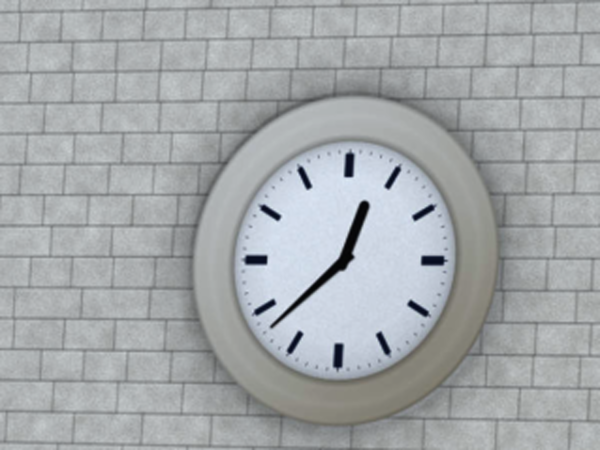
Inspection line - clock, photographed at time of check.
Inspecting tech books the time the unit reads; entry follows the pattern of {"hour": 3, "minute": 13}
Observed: {"hour": 12, "minute": 38}
